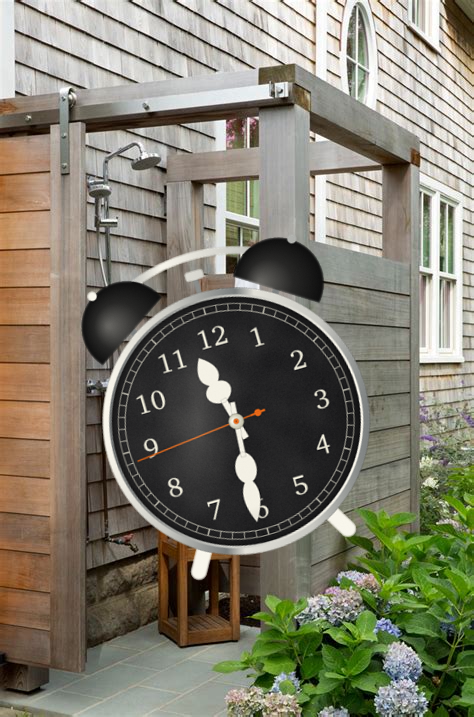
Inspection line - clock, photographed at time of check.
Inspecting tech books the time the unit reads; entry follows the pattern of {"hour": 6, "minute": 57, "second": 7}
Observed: {"hour": 11, "minute": 30, "second": 44}
